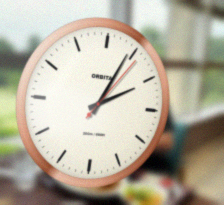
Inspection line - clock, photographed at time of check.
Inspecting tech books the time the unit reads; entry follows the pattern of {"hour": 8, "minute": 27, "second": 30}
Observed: {"hour": 2, "minute": 4, "second": 6}
